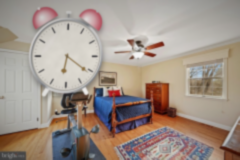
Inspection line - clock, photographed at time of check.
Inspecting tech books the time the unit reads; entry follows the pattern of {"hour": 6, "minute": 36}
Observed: {"hour": 6, "minute": 21}
